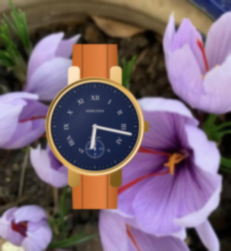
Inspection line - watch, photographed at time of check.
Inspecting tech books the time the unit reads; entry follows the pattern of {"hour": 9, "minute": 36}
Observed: {"hour": 6, "minute": 17}
